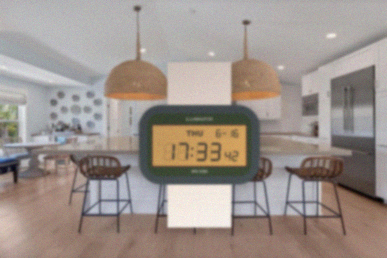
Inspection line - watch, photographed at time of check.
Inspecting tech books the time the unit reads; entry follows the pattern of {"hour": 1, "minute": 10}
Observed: {"hour": 17, "minute": 33}
